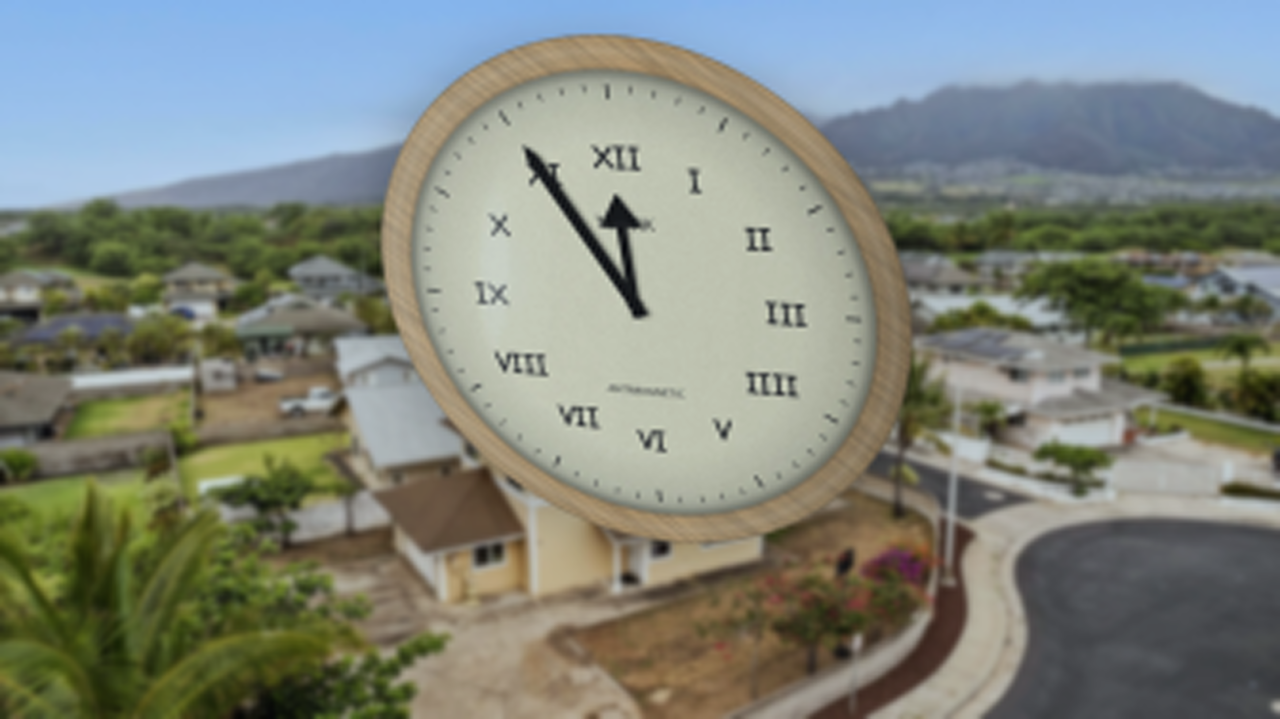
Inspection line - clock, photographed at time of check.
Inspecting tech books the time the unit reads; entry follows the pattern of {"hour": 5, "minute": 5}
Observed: {"hour": 11, "minute": 55}
